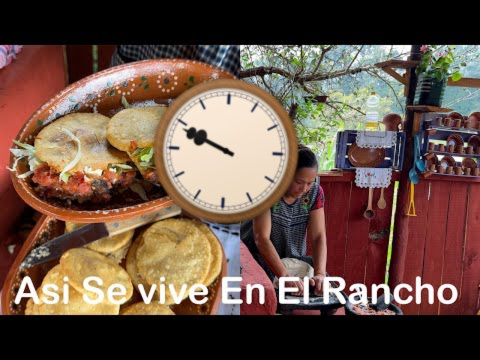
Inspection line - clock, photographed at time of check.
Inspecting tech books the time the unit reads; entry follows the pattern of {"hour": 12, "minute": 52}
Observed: {"hour": 9, "minute": 49}
